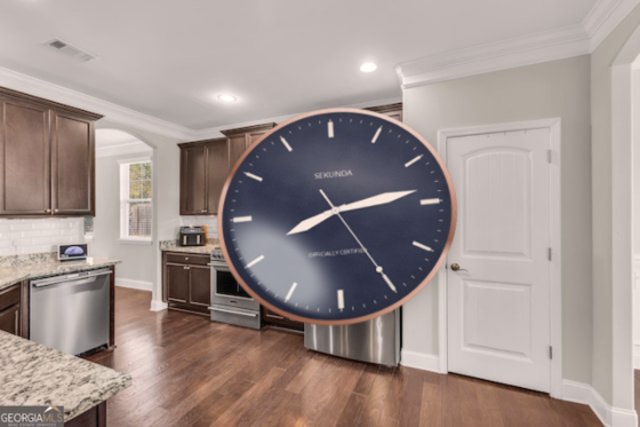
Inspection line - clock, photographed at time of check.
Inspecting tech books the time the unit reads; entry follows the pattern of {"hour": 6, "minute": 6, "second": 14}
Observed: {"hour": 8, "minute": 13, "second": 25}
